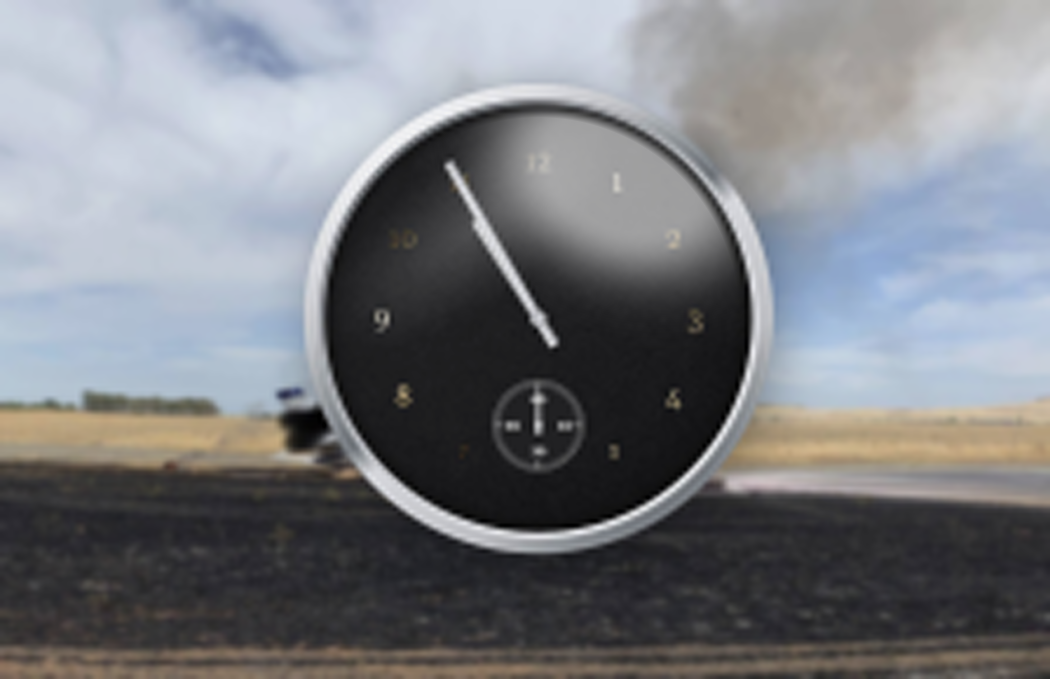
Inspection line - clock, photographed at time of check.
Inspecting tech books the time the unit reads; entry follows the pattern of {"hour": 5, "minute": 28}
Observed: {"hour": 10, "minute": 55}
